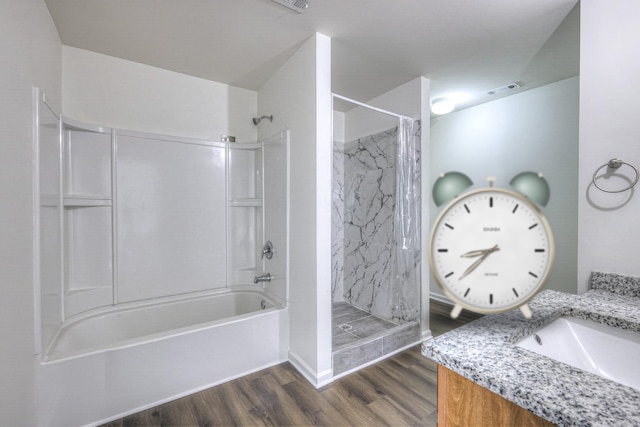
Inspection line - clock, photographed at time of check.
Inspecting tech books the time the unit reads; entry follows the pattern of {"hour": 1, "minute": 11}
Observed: {"hour": 8, "minute": 38}
